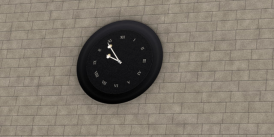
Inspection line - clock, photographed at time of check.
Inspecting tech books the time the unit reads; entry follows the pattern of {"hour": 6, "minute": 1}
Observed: {"hour": 9, "minute": 54}
